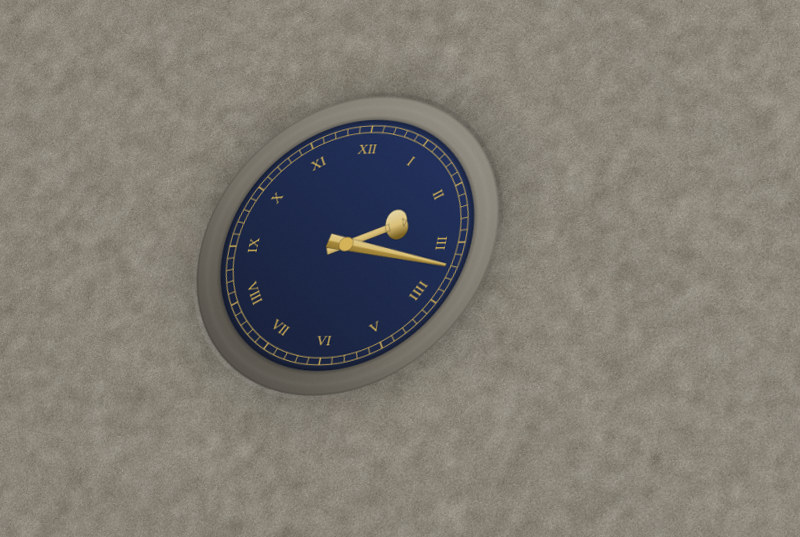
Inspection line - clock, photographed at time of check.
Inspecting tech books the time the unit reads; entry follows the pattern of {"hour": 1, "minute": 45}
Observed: {"hour": 2, "minute": 17}
